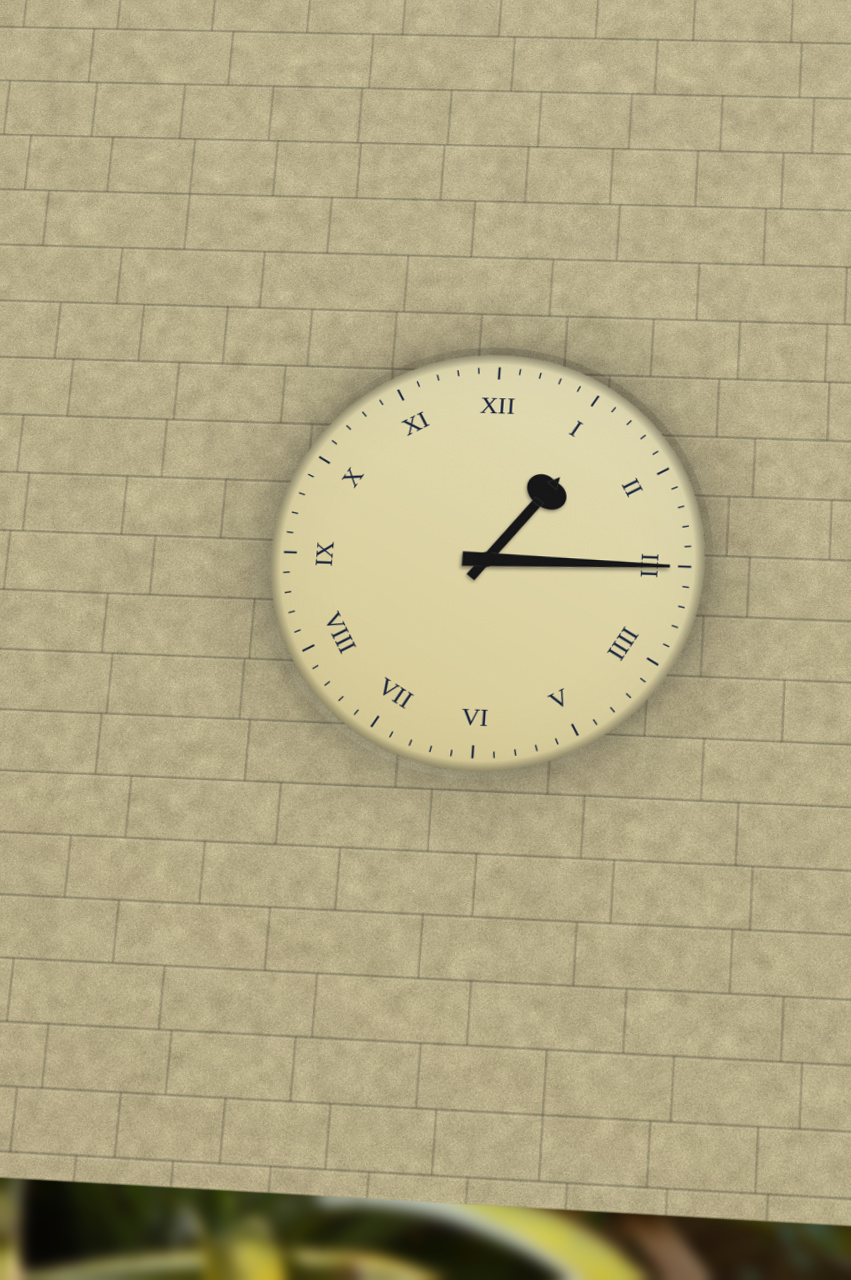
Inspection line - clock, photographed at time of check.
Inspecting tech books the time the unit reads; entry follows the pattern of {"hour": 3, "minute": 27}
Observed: {"hour": 1, "minute": 15}
